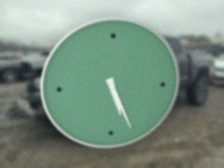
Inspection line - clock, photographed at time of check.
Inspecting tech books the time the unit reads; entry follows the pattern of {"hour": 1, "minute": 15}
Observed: {"hour": 5, "minute": 26}
